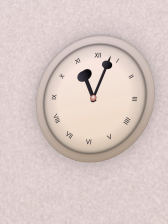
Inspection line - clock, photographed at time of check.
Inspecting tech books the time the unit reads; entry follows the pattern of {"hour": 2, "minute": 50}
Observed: {"hour": 11, "minute": 3}
